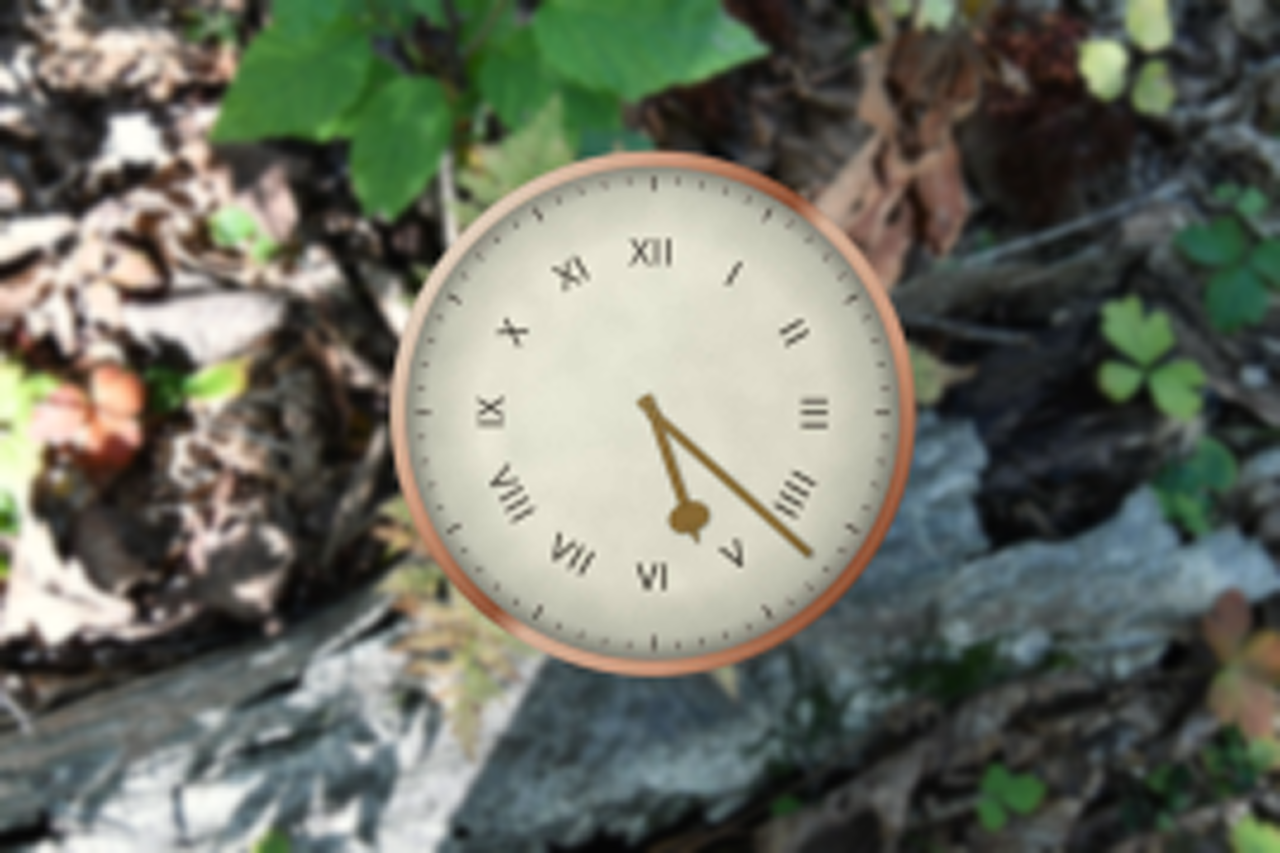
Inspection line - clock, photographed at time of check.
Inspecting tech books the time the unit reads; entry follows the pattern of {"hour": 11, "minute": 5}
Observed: {"hour": 5, "minute": 22}
